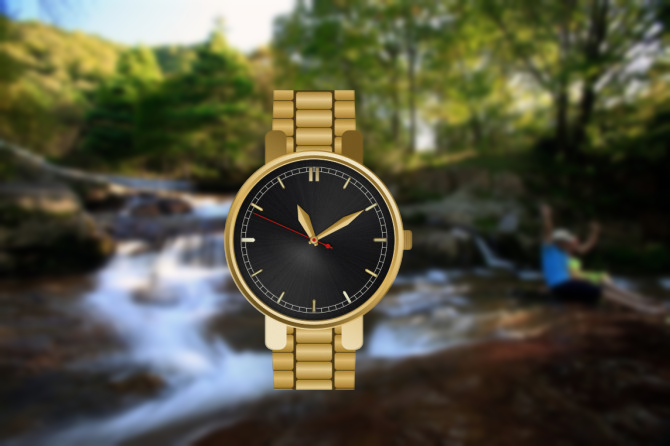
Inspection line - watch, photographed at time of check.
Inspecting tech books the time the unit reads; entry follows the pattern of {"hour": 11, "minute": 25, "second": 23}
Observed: {"hour": 11, "minute": 9, "second": 49}
